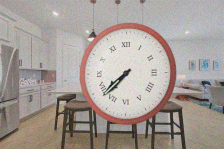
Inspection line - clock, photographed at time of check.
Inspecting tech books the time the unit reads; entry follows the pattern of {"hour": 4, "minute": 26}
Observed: {"hour": 7, "minute": 38}
